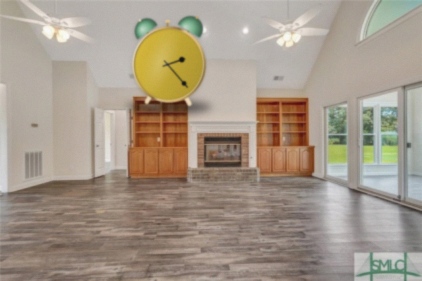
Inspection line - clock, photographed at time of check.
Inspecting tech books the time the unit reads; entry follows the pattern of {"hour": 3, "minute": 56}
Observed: {"hour": 2, "minute": 23}
